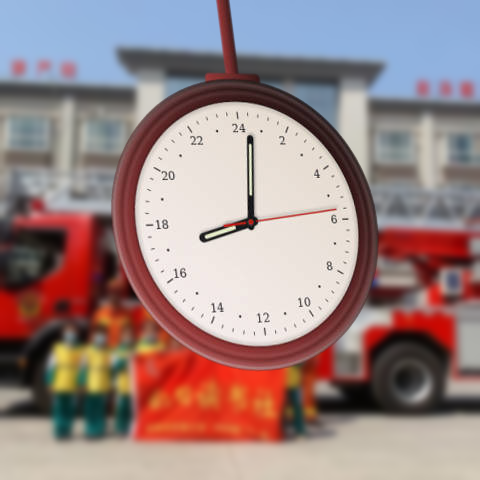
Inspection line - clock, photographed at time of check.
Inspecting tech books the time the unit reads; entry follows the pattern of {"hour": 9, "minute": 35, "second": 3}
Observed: {"hour": 17, "minute": 1, "second": 14}
